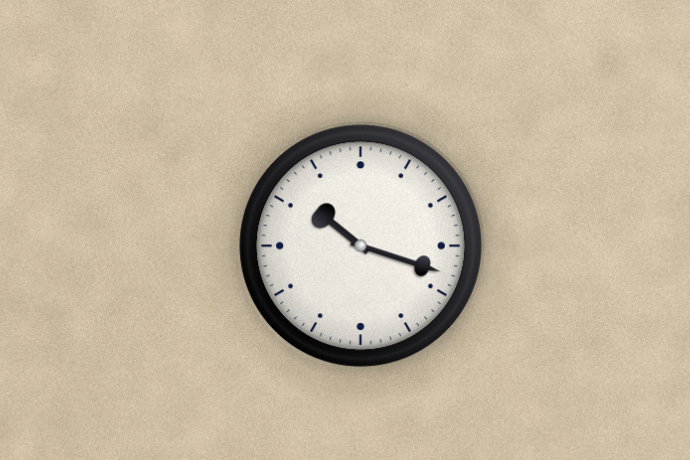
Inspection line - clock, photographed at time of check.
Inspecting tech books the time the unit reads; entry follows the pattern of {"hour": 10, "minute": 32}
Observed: {"hour": 10, "minute": 18}
